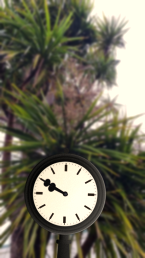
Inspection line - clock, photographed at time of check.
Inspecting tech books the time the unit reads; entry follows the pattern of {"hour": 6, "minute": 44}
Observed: {"hour": 9, "minute": 50}
